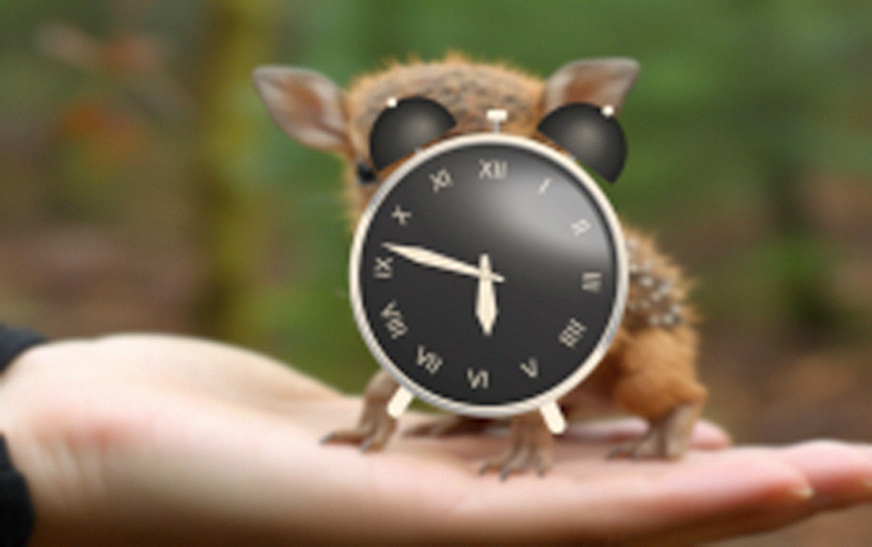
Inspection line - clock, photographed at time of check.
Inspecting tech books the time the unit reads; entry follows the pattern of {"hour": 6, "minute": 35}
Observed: {"hour": 5, "minute": 47}
